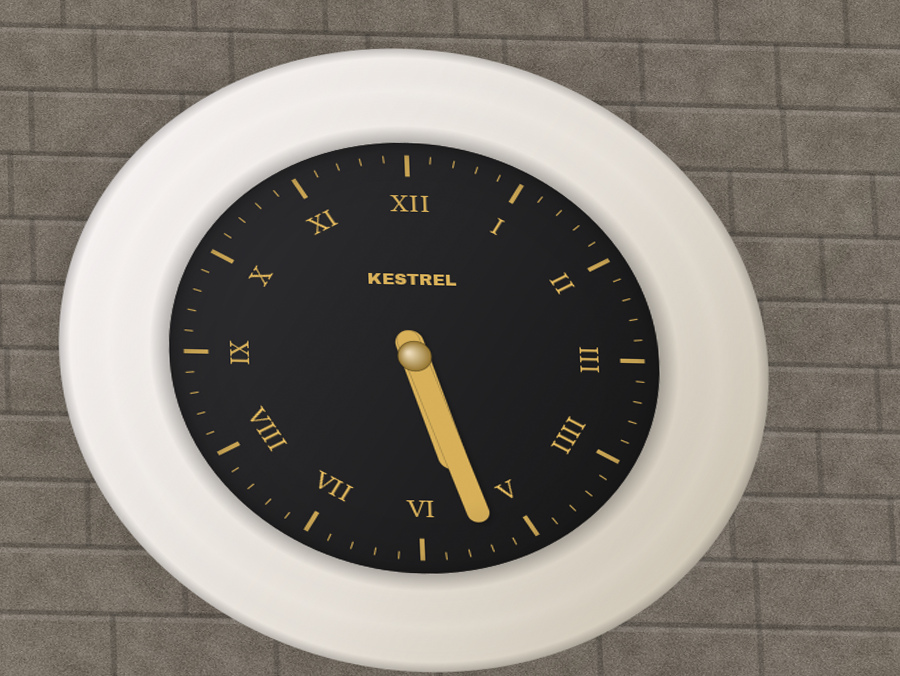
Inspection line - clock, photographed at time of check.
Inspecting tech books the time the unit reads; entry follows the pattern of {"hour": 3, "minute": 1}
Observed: {"hour": 5, "minute": 27}
